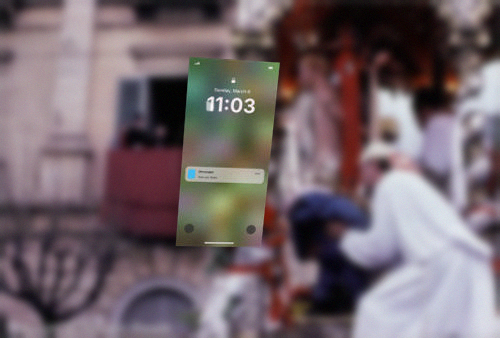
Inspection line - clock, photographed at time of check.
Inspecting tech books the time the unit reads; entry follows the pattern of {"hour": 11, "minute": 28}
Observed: {"hour": 11, "minute": 3}
